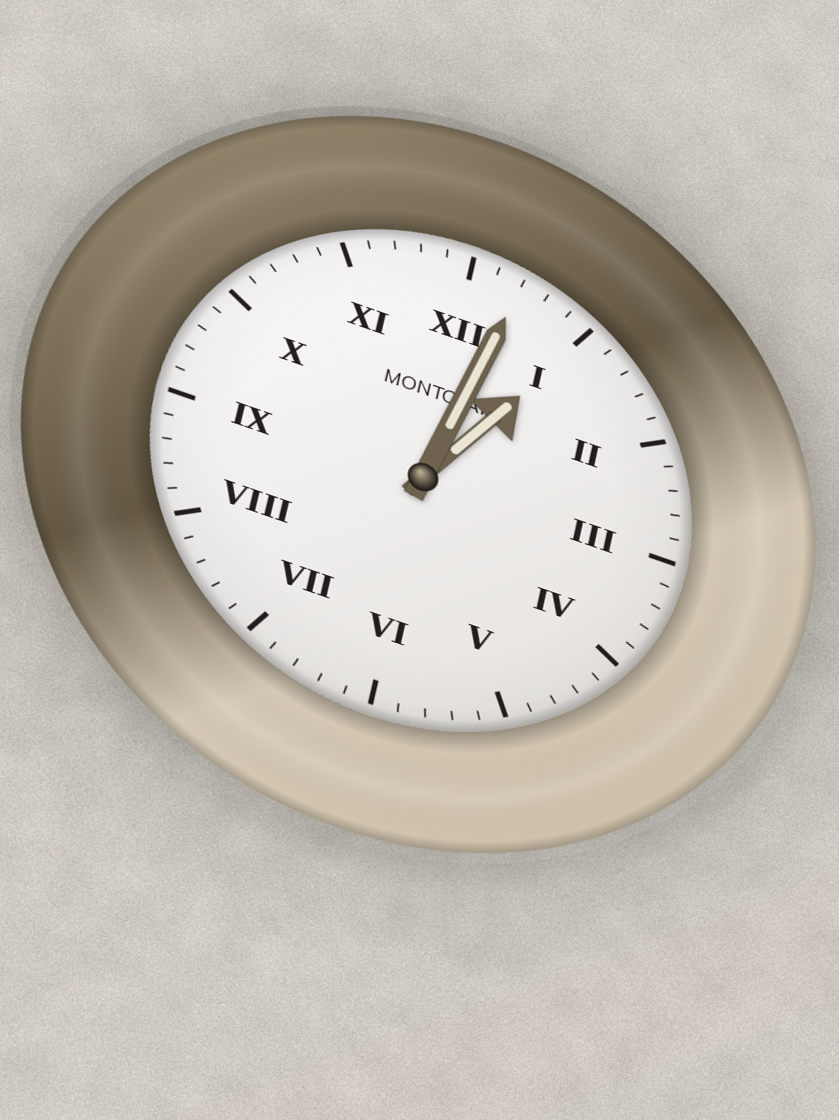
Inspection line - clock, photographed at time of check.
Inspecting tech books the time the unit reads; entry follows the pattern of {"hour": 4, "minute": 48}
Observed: {"hour": 1, "minute": 2}
